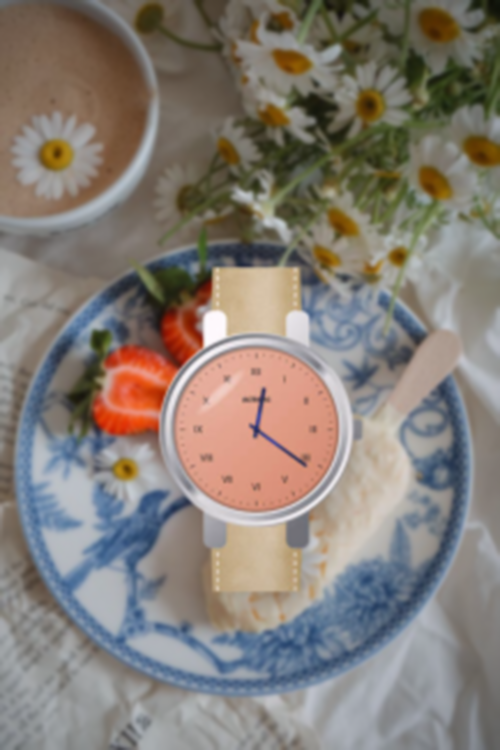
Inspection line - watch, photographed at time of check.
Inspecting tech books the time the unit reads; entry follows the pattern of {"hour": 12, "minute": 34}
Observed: {"hour": 12, "minute": 21}
